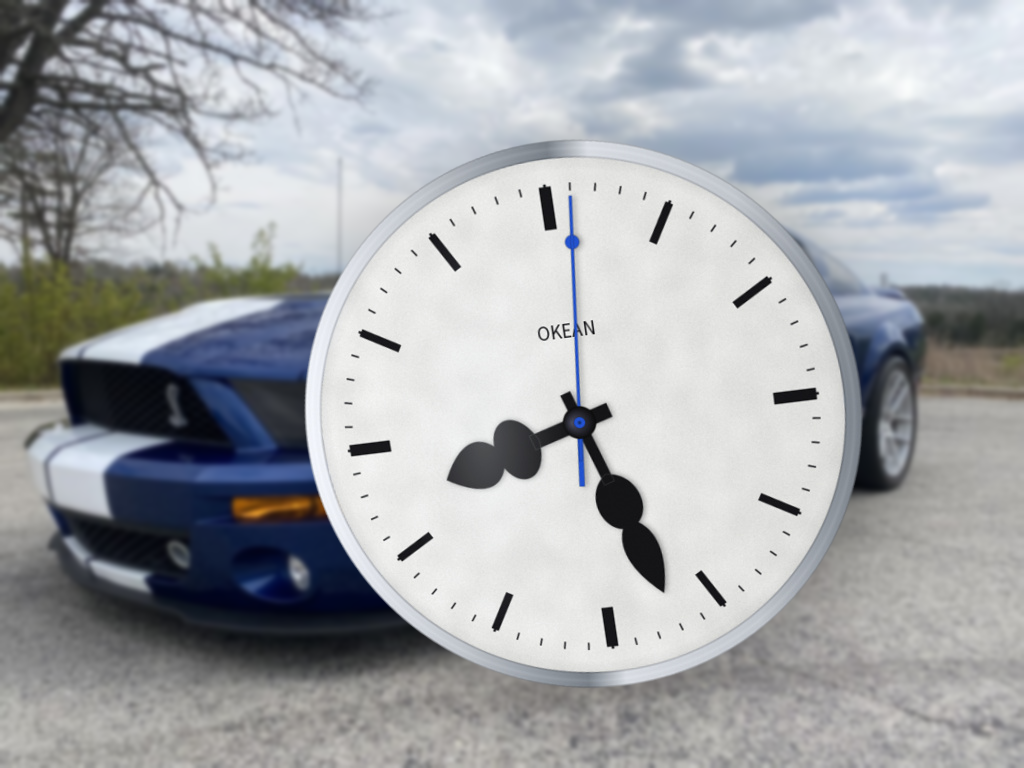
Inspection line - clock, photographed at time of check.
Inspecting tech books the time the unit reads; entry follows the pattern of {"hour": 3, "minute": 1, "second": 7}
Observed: {"hour": 8, "minute": 27, "second": 1}
